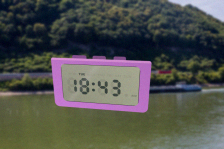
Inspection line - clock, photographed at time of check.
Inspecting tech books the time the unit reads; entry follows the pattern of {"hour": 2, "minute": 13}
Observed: {"hour": 18, "minute": 43}
